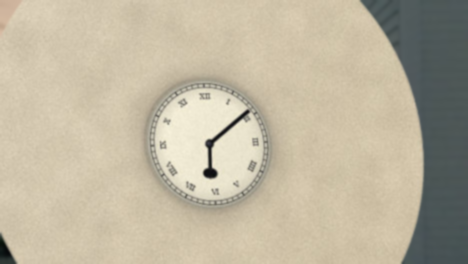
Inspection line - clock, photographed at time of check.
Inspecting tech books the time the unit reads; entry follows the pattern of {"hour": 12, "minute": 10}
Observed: {"hour": 6, "minute": 9}
